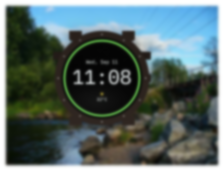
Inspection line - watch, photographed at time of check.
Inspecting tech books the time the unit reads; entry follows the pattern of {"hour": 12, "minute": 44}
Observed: {"hour": 11, "minute": 8}
